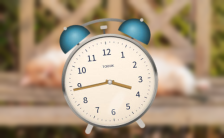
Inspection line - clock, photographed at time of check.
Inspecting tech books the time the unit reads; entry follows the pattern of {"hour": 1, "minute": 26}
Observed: {"hour": 3, "minute": 44}
